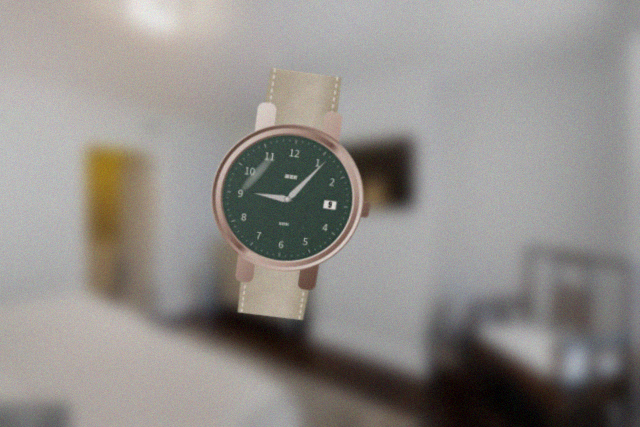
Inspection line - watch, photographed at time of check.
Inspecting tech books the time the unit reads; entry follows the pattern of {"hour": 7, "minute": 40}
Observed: {"hour": 9, "minute": 6}
